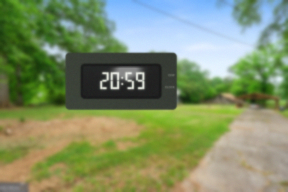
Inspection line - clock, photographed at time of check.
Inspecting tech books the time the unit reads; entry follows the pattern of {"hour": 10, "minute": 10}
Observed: {"hour": 20, "minute": 59}
